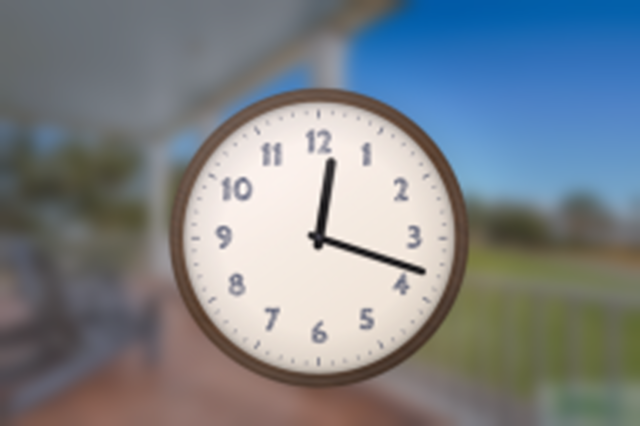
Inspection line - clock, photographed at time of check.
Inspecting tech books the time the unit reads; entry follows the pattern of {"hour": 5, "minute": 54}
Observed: {"hour": 12, "minute": 18}
